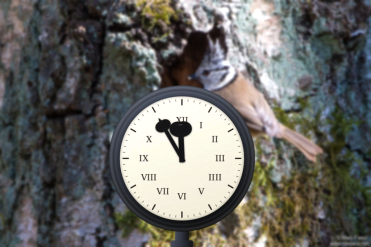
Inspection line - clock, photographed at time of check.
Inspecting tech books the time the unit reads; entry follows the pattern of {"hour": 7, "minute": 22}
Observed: {"hour": 11, "minute": 55}
